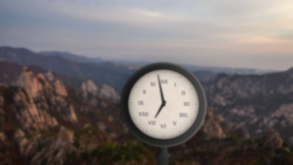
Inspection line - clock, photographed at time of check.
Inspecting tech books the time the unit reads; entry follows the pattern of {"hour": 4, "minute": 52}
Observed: {"hour": 6, "minute": 58}
